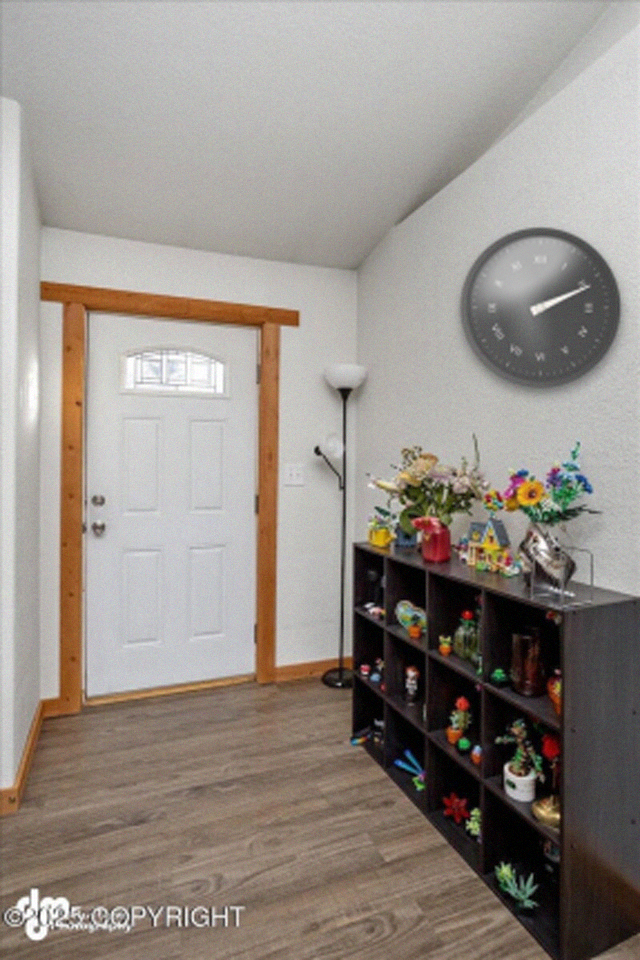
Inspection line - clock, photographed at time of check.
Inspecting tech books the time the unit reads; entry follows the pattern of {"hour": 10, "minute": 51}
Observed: {"hour": 2, "minute": 11}
